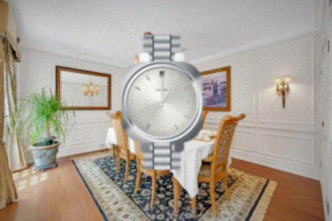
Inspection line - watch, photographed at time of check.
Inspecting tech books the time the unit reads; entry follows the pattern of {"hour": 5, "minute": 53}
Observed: {"hour": 1, "minute": 0}
